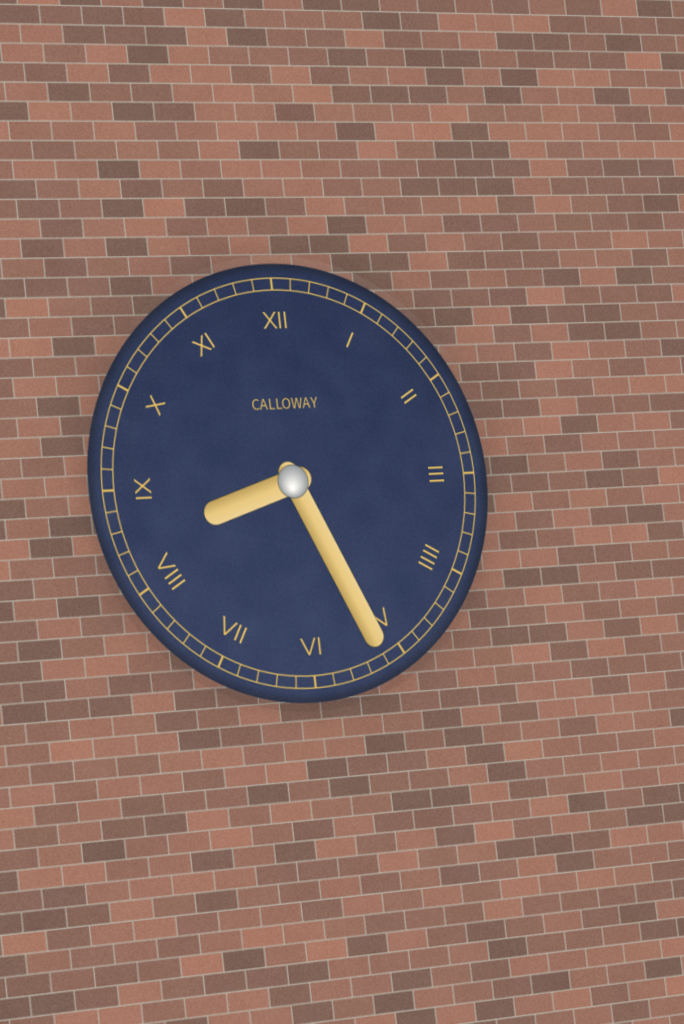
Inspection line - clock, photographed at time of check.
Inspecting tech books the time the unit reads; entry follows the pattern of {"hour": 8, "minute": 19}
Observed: {"hour": 8, "minute": 26}
